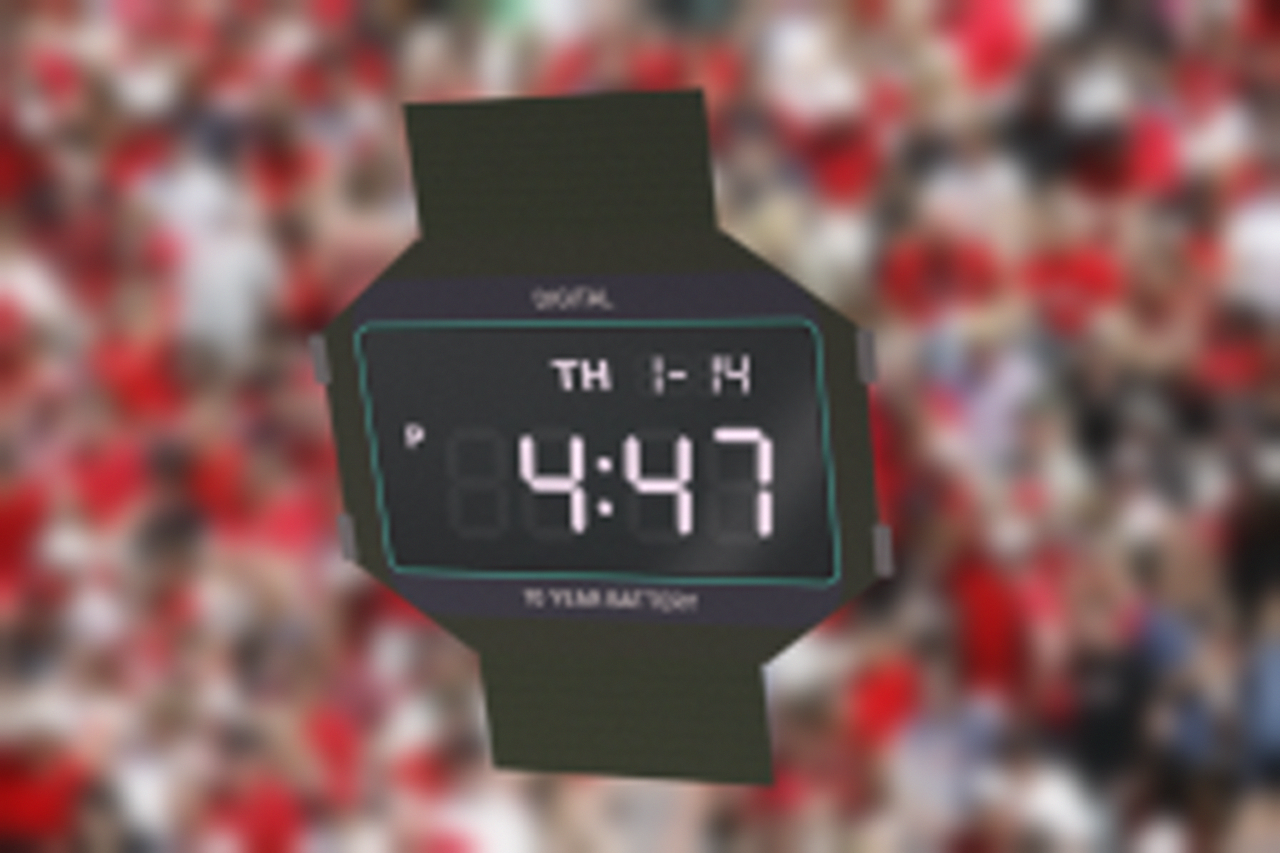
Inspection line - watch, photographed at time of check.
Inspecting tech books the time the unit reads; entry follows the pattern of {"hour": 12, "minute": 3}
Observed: {"hour": 4, "minute": 47}
